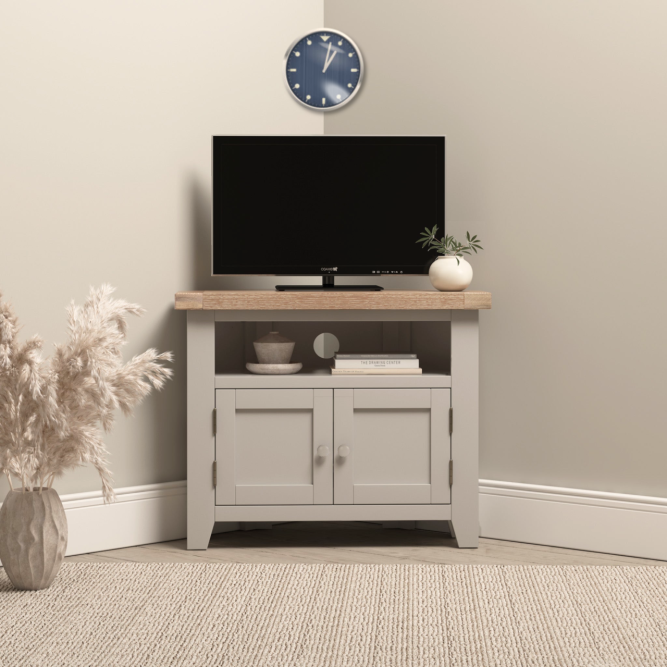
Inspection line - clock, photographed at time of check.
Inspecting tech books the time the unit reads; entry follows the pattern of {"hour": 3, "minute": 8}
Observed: {"hour": 1, "minute": 2}
